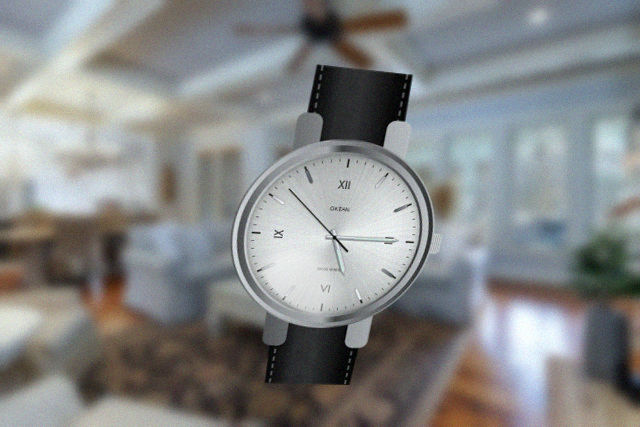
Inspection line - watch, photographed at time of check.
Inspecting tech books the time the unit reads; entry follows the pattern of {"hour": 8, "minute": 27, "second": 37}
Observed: {"hour": 5, "minute": 14, "second": 52}
